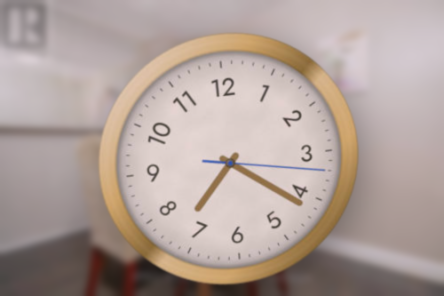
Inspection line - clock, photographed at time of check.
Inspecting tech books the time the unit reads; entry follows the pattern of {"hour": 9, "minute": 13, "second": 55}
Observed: {"hour": 7, "minute": 21, "second": 17}
